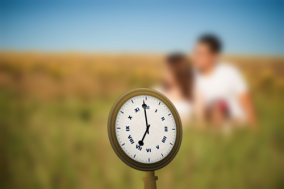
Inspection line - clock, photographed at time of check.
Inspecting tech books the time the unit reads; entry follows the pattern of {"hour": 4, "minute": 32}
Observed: {"hour": 6, "minute": 59}
